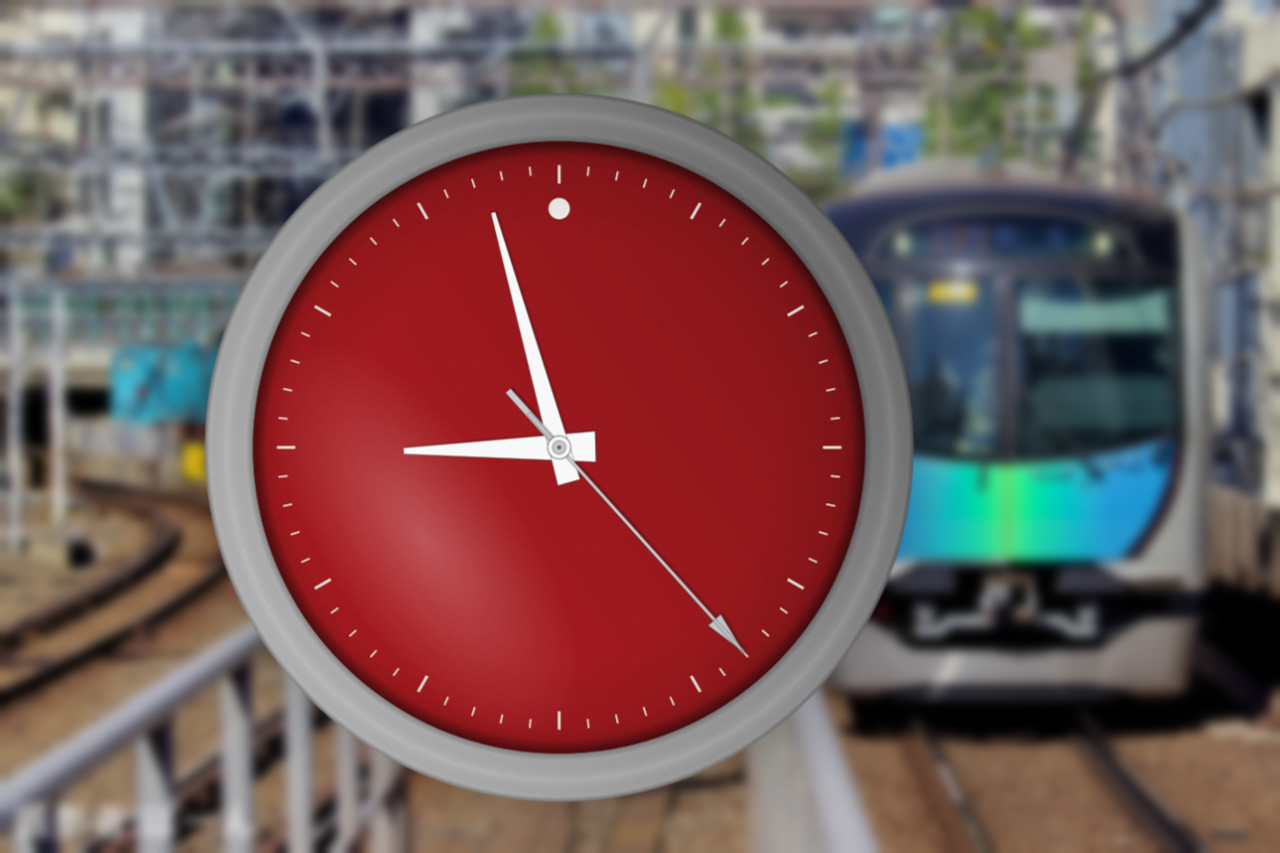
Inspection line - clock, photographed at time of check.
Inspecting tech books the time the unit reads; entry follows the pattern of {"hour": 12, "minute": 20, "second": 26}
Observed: {"hour": 8, "minute": 57, "second": 23}
